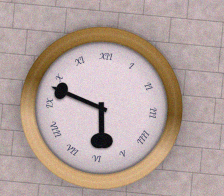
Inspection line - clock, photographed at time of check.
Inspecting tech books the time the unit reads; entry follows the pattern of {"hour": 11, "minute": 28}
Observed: {"hour": 5, "minute": 48}
